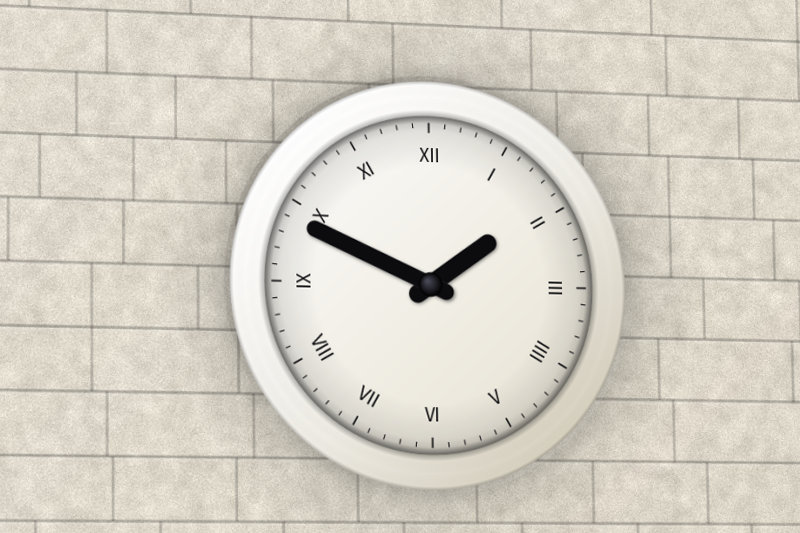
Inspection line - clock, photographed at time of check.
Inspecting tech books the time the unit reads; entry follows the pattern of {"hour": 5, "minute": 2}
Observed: {"hour": 1, "minute": 49}
